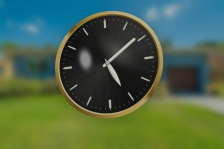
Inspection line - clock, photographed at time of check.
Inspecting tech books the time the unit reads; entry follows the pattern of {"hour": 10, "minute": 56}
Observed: {"hour": 5, "minute": 9}
